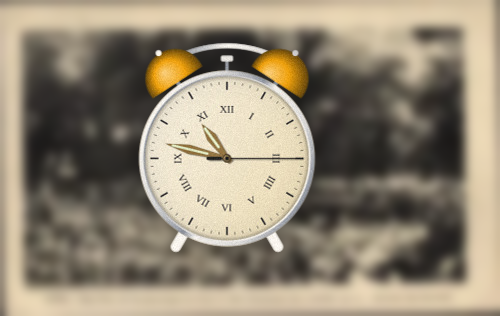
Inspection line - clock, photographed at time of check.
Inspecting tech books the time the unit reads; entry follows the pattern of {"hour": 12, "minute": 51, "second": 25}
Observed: {"hour": 10, "minute": 47, "second": 15}
